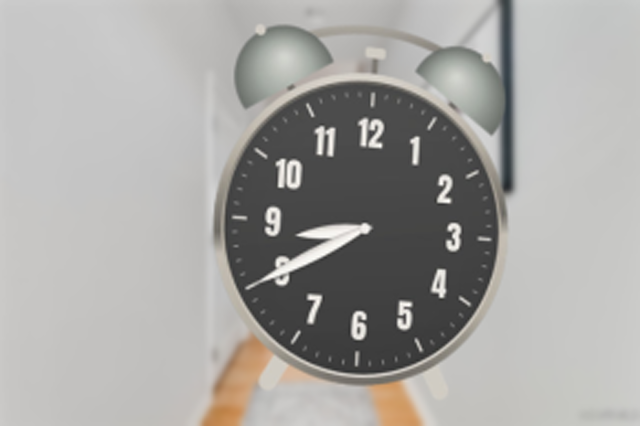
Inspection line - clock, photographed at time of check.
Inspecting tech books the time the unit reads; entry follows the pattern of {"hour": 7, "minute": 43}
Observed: {"hour": 8, "minute": 40}
